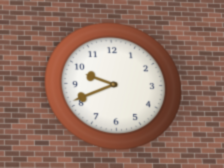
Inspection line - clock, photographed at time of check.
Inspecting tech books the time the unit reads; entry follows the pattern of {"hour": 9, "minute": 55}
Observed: {"hour": 9, "minute": 41}
